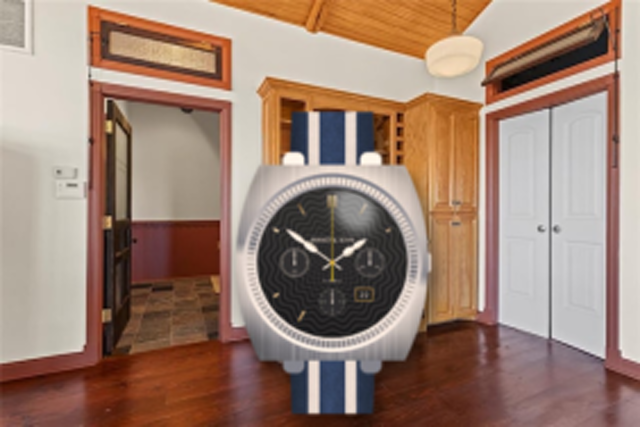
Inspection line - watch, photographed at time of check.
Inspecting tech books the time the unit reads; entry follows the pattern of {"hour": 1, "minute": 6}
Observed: {"hour": 1, "minute": 51}
